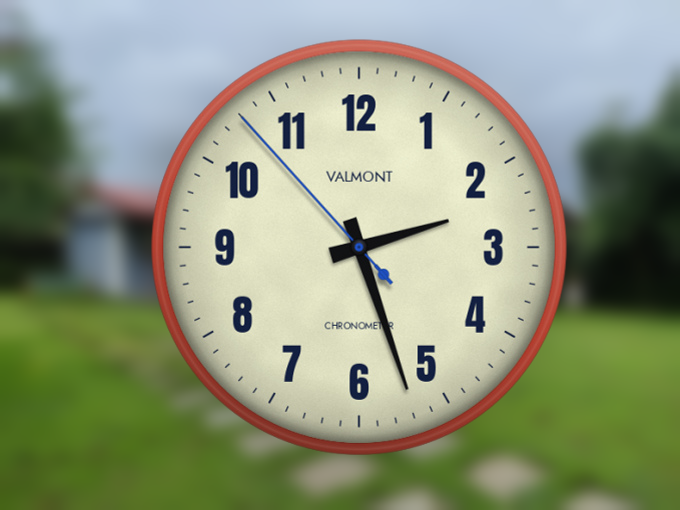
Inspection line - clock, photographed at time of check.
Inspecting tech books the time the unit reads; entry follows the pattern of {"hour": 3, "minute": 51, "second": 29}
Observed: {"hour": 2, "minute": 26, "second": 53}
